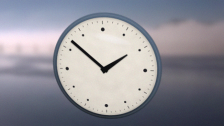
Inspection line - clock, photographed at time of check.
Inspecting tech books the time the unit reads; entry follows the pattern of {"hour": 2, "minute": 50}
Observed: {"hour": 1, "minute": 52}
